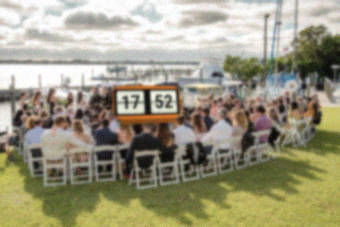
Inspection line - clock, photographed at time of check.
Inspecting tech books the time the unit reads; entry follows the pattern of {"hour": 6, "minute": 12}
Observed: {"hour": 17, "minute": 52}
